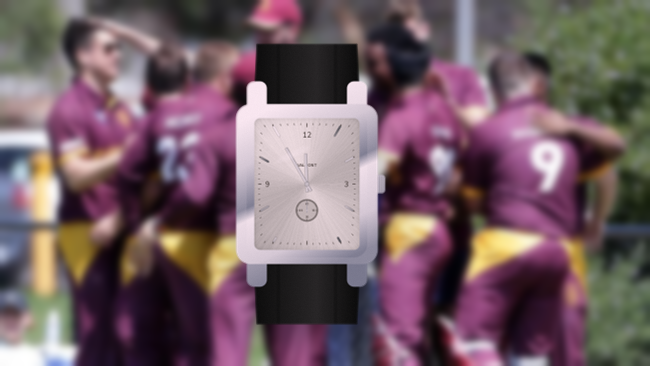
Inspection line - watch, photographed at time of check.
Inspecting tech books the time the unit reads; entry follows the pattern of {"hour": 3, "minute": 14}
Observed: {"hour": 11, "minute": 55}
